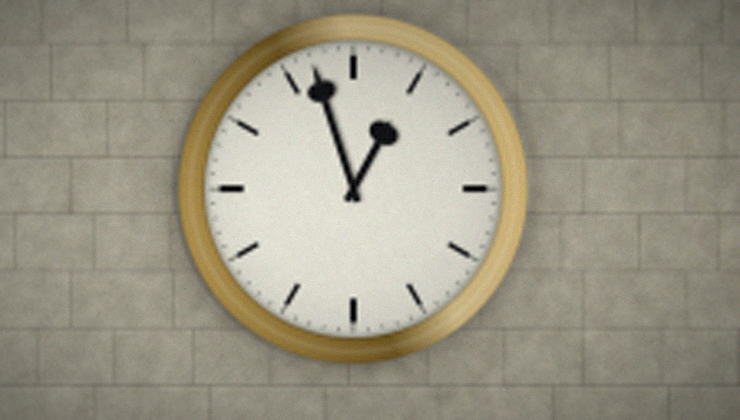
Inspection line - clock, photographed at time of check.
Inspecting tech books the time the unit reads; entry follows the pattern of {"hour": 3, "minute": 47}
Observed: {"hour": 12, "minute": 57}
